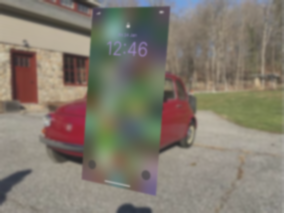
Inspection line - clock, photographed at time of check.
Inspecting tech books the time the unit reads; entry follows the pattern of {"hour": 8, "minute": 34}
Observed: {"hour": 12, "minute": 46}
